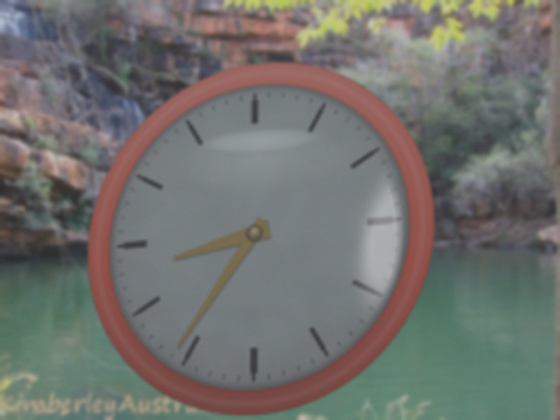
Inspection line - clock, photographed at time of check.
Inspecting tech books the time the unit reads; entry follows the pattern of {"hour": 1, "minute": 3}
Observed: {"hour": 8, "minute": 36}
